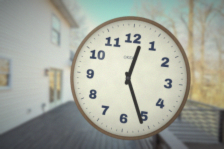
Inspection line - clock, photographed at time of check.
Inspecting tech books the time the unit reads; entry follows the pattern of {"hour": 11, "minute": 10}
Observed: {"hour": 12, "minute": 26}
